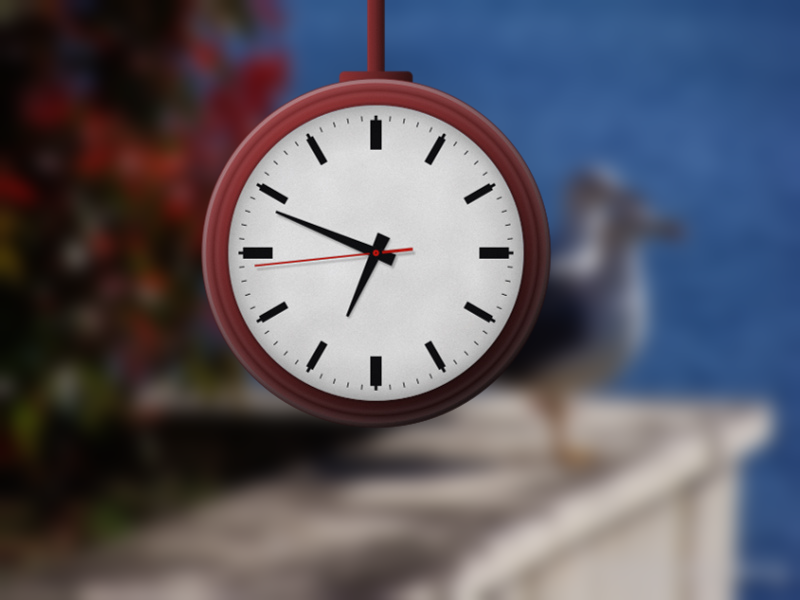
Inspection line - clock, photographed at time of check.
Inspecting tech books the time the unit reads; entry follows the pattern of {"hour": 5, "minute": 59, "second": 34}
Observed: {"hour": 6, "minute": 48, "second": 44}
